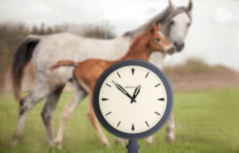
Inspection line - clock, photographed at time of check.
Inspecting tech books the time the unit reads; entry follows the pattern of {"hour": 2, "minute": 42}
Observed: {"hour": 12, "minute": 52}
